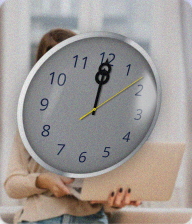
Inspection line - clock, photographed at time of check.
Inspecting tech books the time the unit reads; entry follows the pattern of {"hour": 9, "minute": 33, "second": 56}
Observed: {"hour": 12, "minute": 0, "second": 8}
